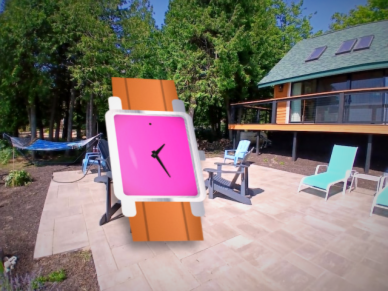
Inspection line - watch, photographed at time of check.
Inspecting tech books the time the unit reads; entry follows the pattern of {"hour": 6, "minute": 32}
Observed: {"hour": 1, "minute": 26}
